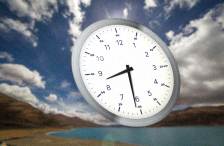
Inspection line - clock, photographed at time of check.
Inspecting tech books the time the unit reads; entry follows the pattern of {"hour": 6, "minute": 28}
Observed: {"hour": 8, "minute": 31}
